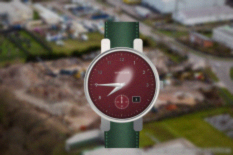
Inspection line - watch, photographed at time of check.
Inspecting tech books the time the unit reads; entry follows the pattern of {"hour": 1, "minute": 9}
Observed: {"hour": 7, "minute": 45}
